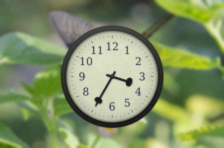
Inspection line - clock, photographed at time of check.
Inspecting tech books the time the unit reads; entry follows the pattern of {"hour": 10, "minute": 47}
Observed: {"hour": 3, "minute": 35}
